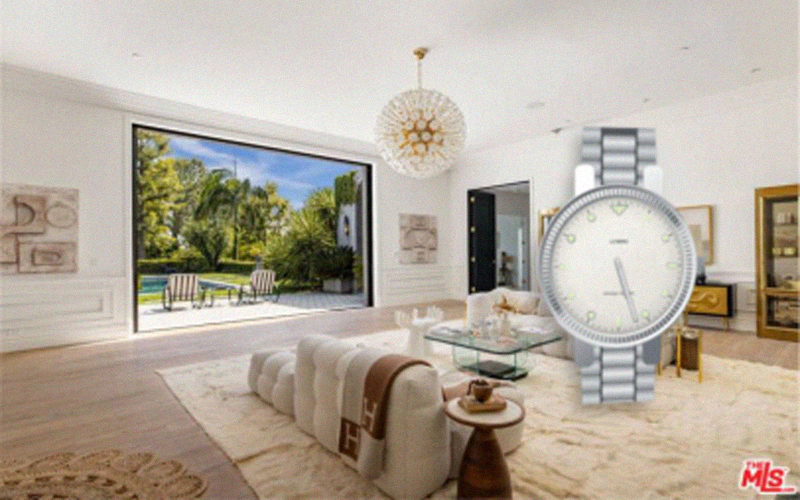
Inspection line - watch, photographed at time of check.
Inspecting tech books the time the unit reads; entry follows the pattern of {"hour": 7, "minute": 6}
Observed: {"hour": 5, "minute": 27}
